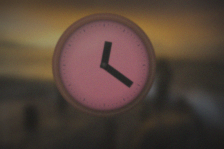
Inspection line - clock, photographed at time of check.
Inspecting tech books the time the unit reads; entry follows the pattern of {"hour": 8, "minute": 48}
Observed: {"hour": 12, "minute": 21}
